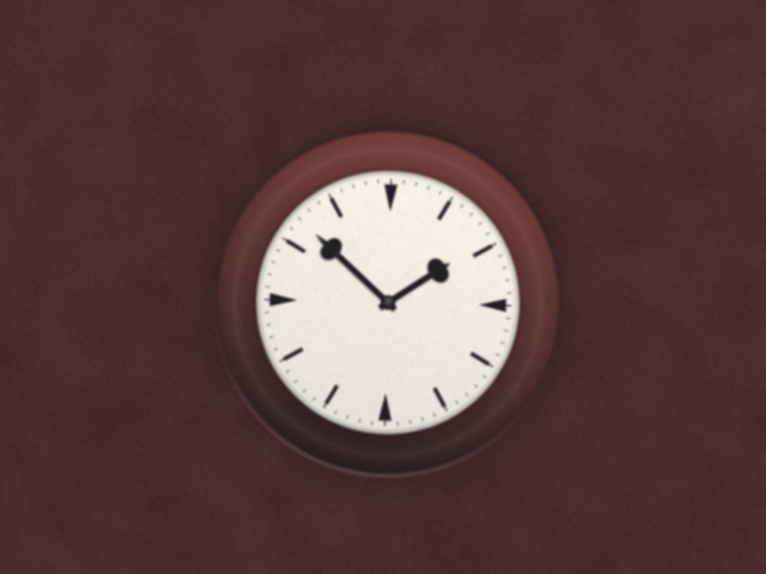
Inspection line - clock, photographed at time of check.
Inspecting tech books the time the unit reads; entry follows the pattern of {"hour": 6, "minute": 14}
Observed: {"hour": 1, "minute": 52}
